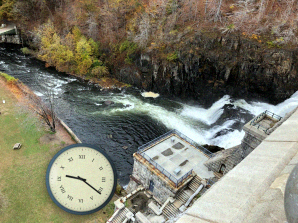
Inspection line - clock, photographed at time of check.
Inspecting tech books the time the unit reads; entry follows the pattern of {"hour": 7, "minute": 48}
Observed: {"hour": 9, "minute": 21}
